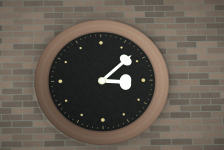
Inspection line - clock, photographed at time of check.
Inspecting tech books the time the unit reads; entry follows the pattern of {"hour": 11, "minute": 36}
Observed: {"hour": 3, "minute": 8}
